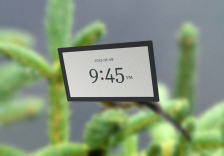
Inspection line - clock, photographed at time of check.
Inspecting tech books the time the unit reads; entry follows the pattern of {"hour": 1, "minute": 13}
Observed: {"hour": 9, "minute": 45}
